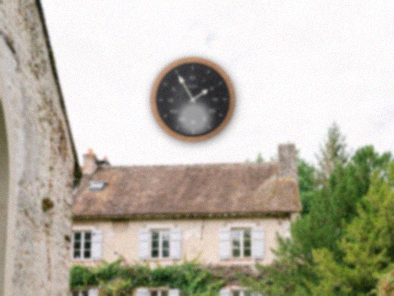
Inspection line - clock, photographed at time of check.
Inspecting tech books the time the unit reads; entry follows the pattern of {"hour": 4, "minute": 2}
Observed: {"hour": 1, "minute": 55}
